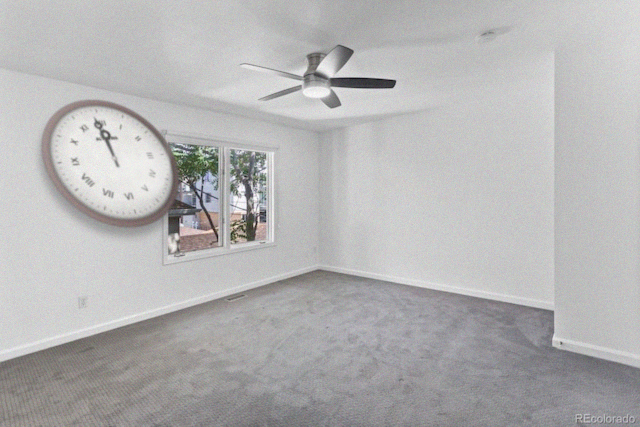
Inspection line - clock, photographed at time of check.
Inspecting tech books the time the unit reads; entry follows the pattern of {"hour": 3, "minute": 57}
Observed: {"hour": 11, "minute": 59}
